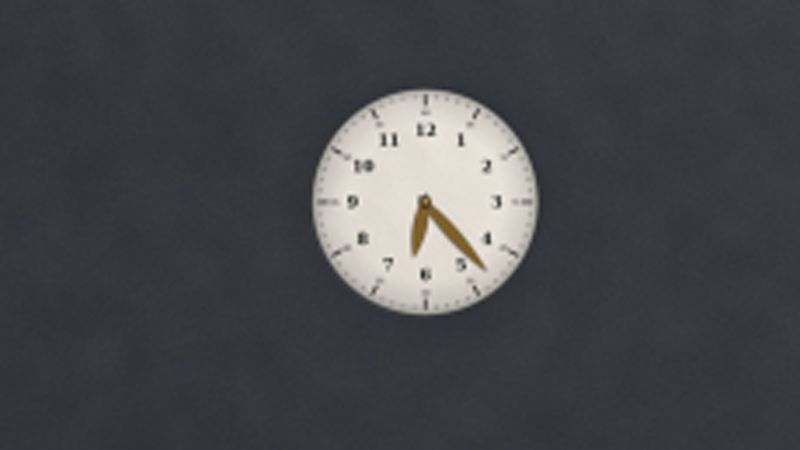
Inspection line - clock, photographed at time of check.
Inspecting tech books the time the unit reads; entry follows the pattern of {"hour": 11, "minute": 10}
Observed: {"hour": 6, "minute": 23}
